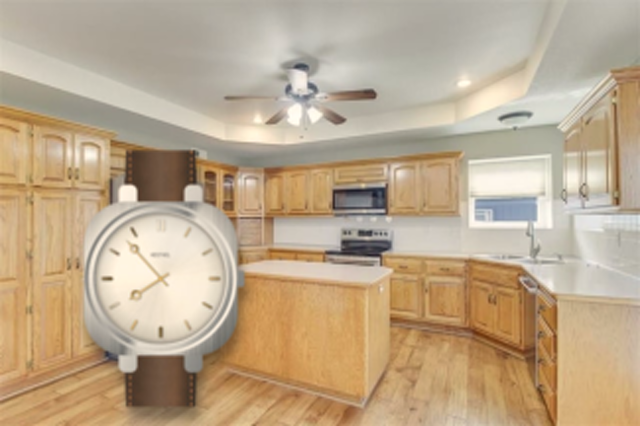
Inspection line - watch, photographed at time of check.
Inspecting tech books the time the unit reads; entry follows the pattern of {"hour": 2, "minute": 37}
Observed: {"hour": 7, "minute": 53}
